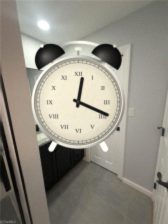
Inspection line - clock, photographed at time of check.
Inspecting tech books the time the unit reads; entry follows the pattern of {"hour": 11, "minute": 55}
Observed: {"hour": 12, "minute": 19}
